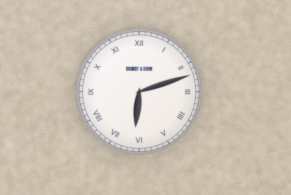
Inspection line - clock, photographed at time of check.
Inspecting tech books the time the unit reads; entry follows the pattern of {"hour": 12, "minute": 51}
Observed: {"hour": 6, "minute": 12}
